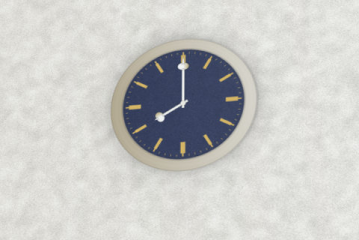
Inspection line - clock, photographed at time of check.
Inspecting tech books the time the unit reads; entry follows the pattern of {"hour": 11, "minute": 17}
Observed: {"hour": 8, "minute": 0}
